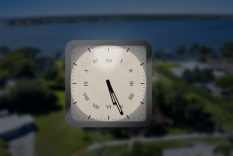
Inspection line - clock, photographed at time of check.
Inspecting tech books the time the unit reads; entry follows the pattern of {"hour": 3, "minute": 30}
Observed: {"hour": 5, "minute": 26}
